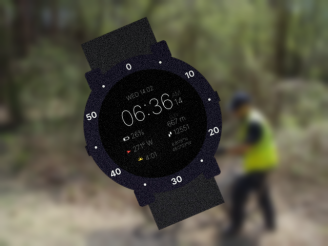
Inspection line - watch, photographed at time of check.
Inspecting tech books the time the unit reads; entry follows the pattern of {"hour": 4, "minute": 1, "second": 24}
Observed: {"hour": 6, "minute": 36, "second": 14}
